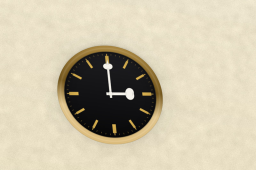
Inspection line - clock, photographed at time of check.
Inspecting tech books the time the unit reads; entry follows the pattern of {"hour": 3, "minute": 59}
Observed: {"hour": 3, "minute": 0}
